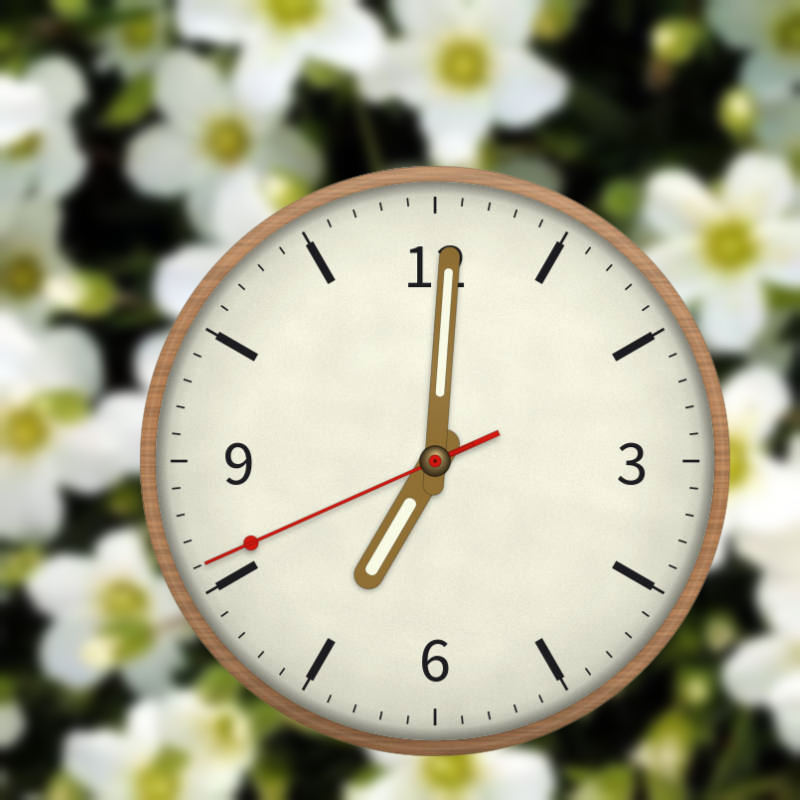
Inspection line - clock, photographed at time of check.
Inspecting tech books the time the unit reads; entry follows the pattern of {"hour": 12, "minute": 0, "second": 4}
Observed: {"hour": 7, "minute": 0, "second": 41}
